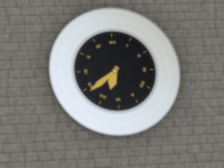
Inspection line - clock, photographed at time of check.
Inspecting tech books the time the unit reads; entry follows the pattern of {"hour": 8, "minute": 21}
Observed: {"hour": 6, "minute": 39}
